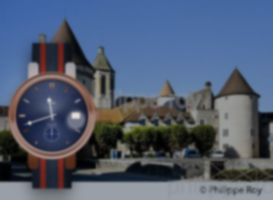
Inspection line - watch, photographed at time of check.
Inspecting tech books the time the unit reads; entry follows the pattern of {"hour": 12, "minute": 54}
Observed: {"hour": 11, "minute": 42}
